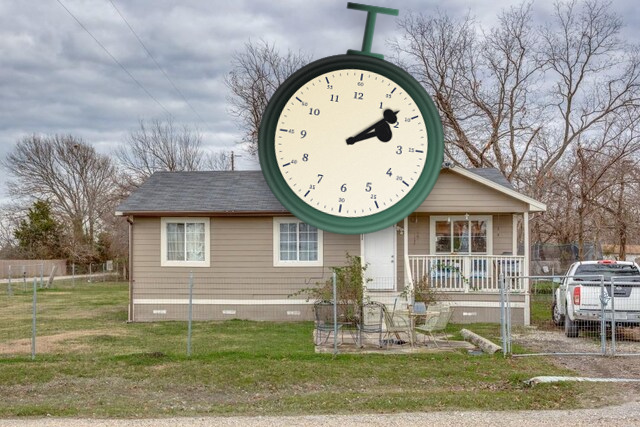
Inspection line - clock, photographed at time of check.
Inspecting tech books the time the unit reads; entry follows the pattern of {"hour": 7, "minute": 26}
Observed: {"hour": 2, "minute": 8}
